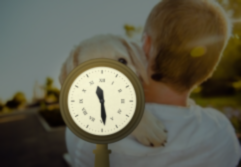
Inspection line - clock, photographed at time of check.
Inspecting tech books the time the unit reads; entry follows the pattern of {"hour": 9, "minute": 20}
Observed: {"hour": 11, "minute": 29}
